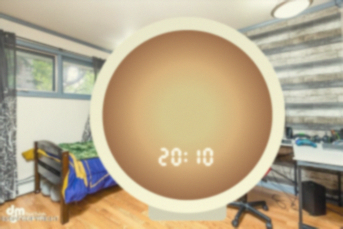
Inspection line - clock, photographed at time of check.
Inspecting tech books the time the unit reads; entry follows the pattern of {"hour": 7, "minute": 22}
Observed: {"hour": 20, "minute": 10}
